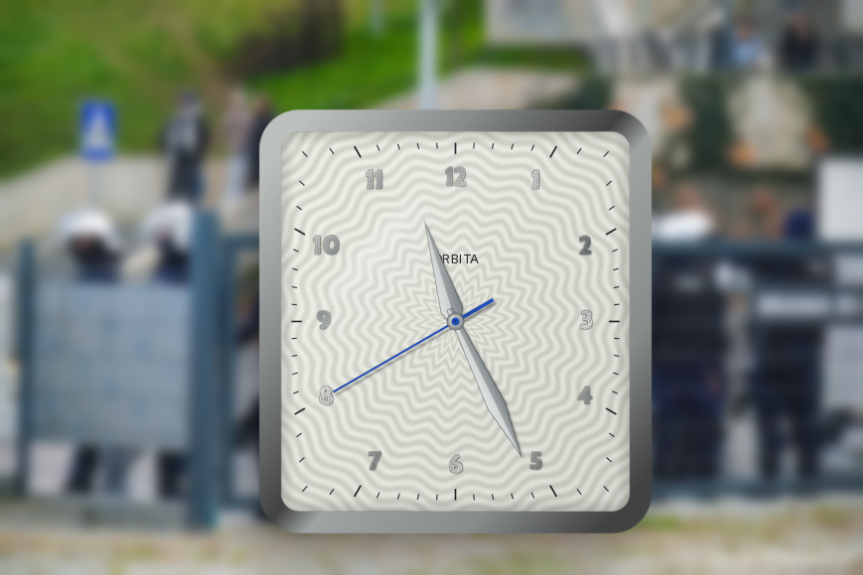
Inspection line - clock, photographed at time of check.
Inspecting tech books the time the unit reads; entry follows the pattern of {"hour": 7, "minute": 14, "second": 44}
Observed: {"hour": 11, "minute": 25, "second": 40}
